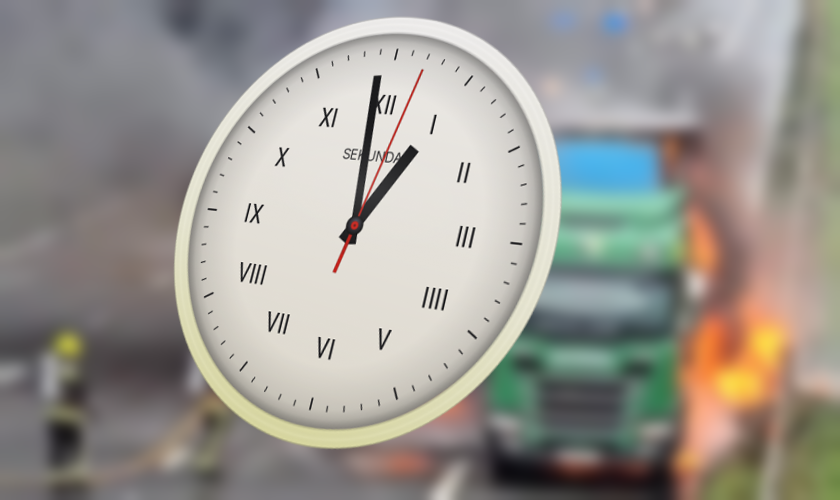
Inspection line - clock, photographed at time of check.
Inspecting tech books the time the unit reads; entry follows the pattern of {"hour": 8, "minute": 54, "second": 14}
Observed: {"hour": 12, "minute": 59, "second": 2}
